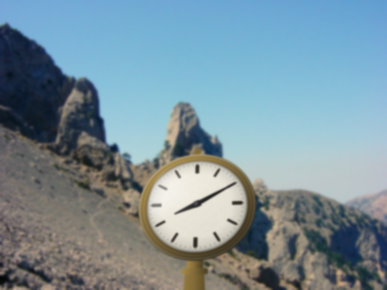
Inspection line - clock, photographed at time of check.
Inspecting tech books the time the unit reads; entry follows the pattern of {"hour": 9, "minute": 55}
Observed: {"hour": 8, "minute": 10}
